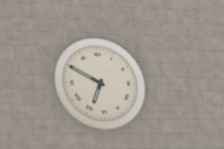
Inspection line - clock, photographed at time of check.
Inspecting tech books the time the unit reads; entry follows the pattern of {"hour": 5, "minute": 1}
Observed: {"hour": 6, "minute": 50}
